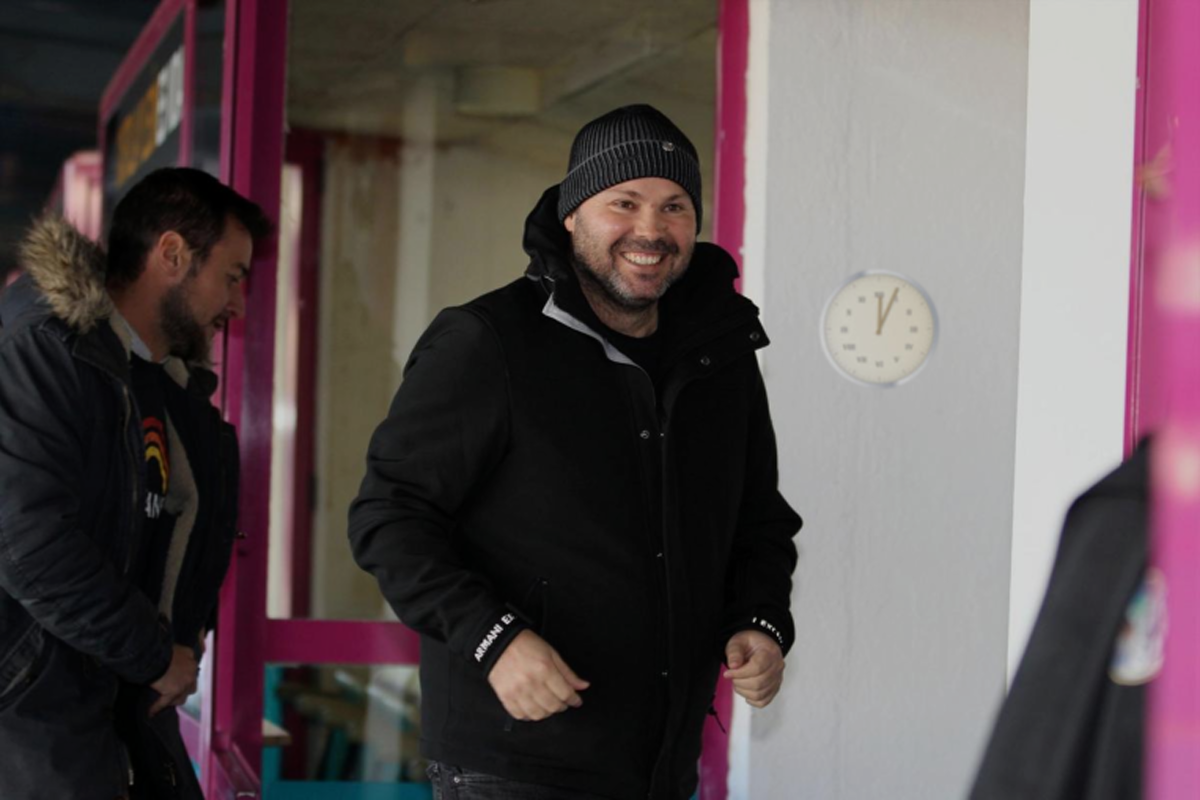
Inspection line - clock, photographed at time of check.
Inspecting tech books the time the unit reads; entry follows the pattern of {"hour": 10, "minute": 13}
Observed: {"hour": 12, "minute": 4}
